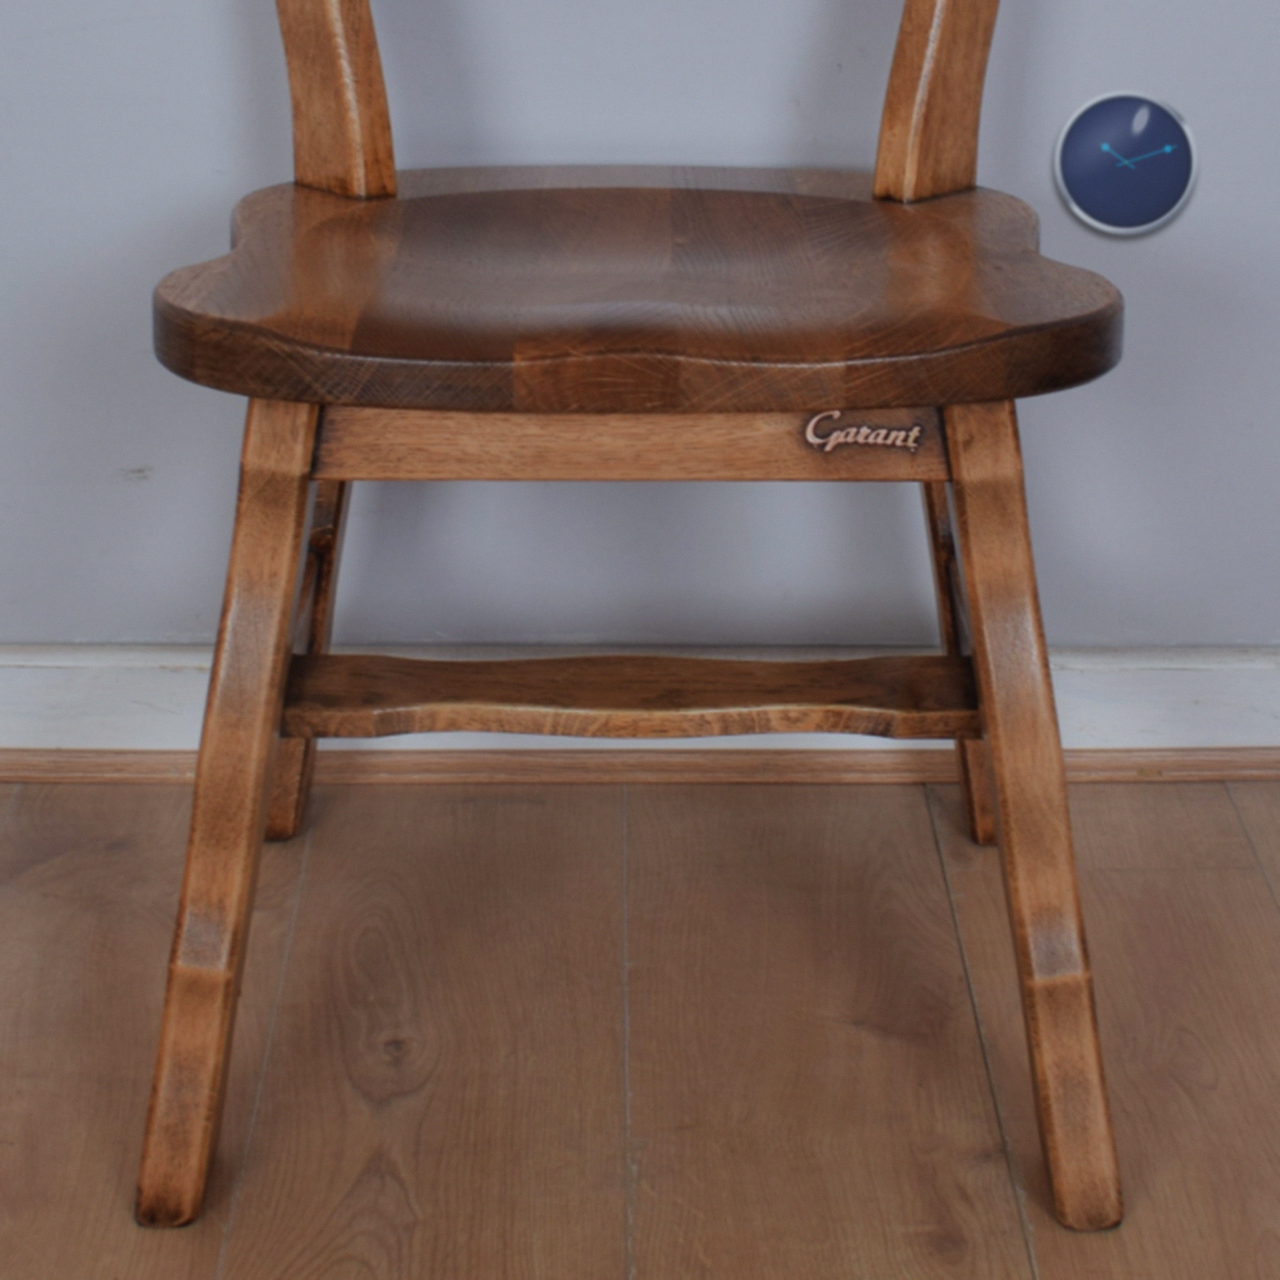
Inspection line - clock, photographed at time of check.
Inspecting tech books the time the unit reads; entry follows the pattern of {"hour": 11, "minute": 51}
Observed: {"hour": 10, "minute": 12}
